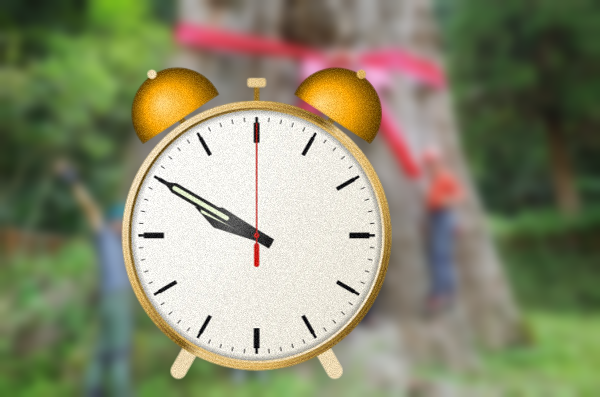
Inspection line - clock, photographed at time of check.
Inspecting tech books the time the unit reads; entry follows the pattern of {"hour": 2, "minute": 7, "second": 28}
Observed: {"hour": 9, "minute": 50, "second": 0}
